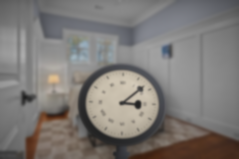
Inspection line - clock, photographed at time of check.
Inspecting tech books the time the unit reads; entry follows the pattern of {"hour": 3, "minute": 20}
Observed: {"hour": 3, "minute": 8}
